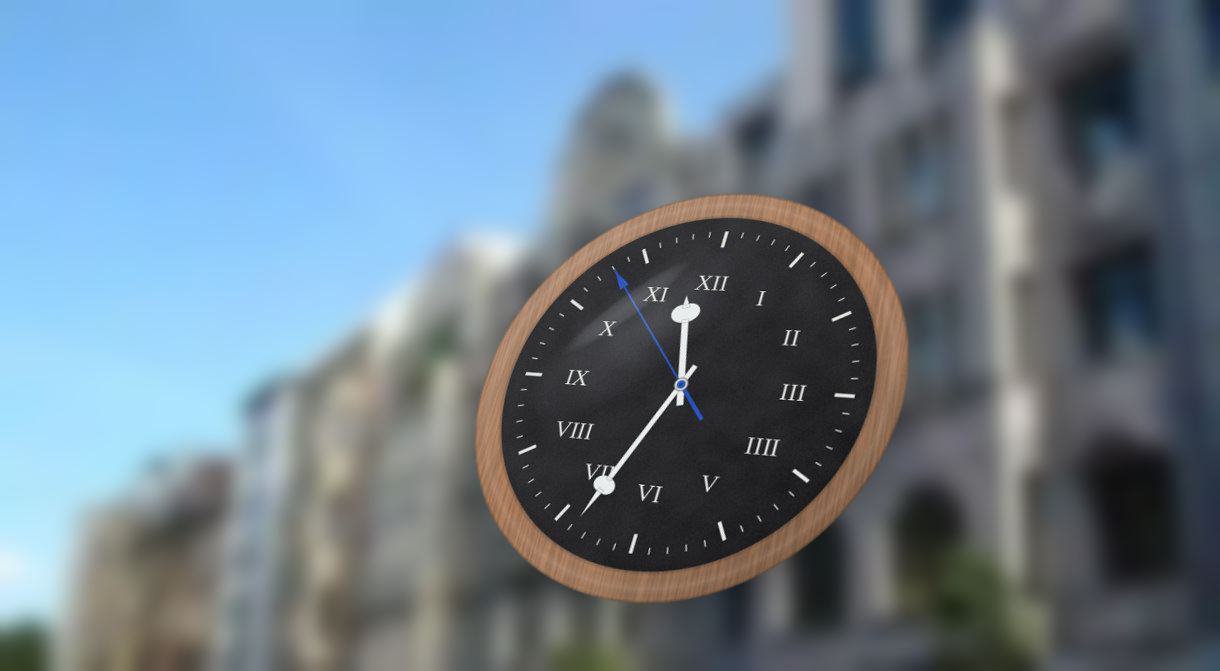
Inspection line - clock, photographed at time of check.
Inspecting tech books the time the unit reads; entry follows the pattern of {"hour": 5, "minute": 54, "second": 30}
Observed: {"hour": 11, "minute": 33, "second": 53}
